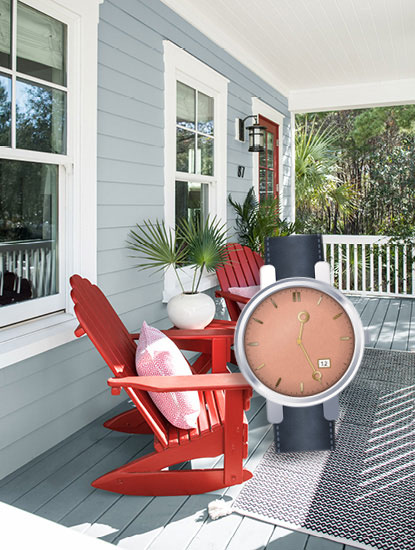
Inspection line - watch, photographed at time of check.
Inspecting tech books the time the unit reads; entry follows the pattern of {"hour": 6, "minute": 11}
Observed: {"hour": 12, "minute": 26}
